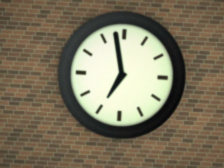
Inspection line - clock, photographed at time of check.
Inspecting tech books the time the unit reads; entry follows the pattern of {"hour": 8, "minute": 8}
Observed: {"hour": 6, "minute": 58}
